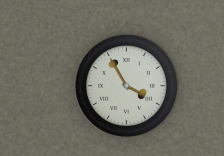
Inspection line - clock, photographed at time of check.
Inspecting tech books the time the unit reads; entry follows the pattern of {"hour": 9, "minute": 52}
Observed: {"hour": 3, "minute": 55}
